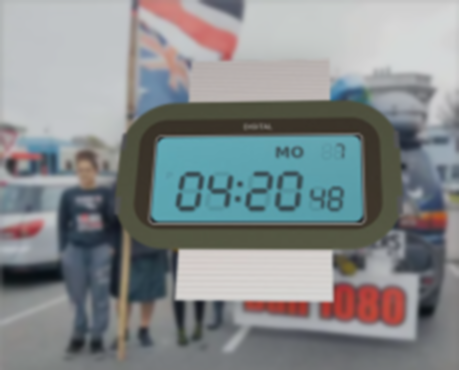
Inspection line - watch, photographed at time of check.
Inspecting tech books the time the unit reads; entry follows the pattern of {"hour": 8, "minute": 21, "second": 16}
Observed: {"hour": 4, "minute": 20, "second": 48}
